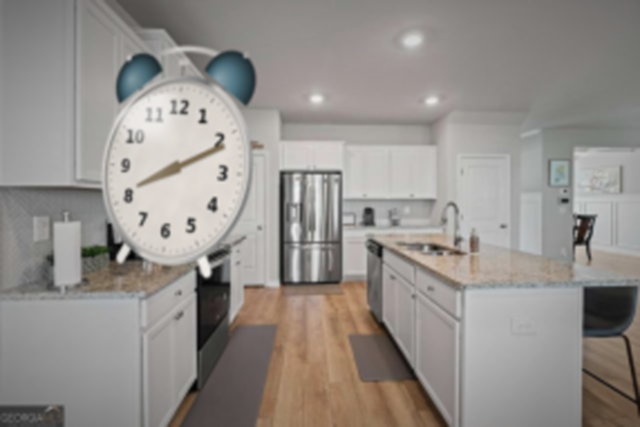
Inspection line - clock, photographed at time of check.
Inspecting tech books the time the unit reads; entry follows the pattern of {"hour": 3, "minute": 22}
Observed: {"hour": 8, "minute": 11}
